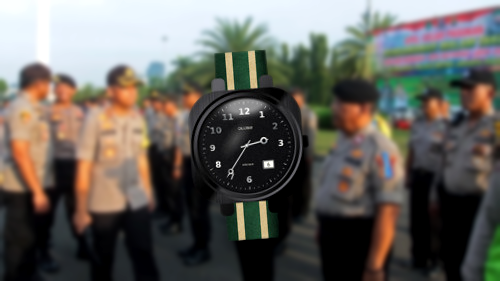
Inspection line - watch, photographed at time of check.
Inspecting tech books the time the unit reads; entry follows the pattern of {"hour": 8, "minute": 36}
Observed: {"hour": 2, "minute": 36}
